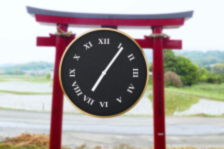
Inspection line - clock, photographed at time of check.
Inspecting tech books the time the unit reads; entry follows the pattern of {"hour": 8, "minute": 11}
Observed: {"hour": 7, "minute": 6}
